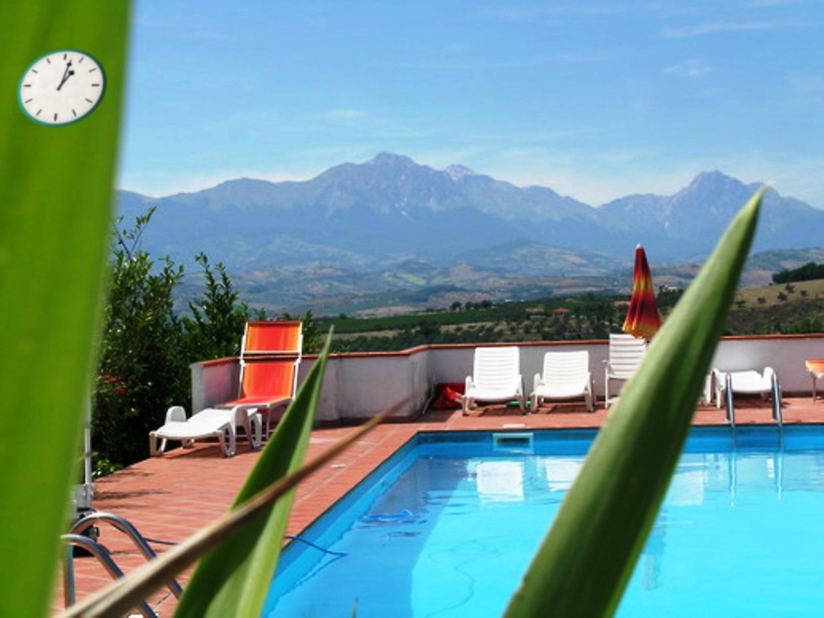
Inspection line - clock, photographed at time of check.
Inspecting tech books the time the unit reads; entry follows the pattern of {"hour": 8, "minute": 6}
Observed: {"hour": 1, "minute": 2}
